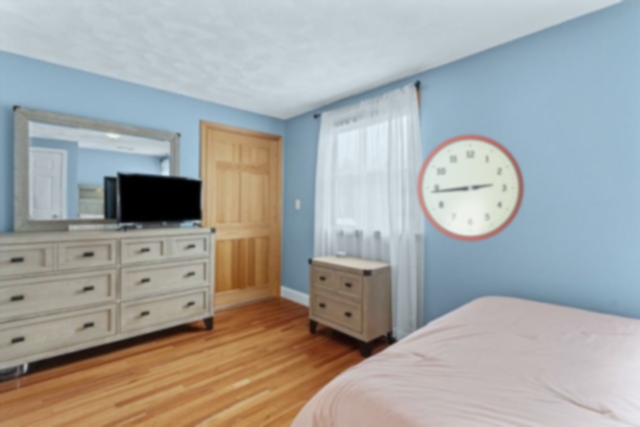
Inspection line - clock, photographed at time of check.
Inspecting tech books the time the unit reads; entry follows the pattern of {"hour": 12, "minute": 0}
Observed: {"hour": 2, "minute": 44}
